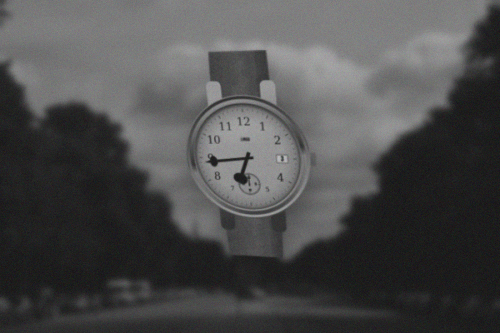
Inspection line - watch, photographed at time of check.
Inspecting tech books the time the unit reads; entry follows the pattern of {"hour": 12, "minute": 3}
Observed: {"hour": 6, "minute": 44}
